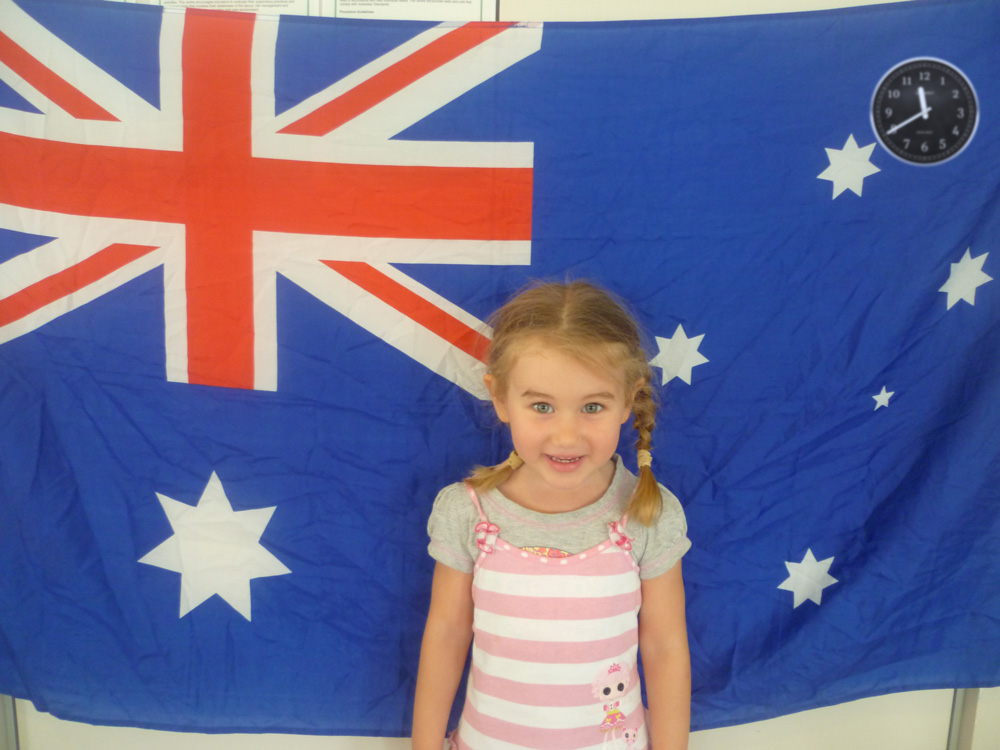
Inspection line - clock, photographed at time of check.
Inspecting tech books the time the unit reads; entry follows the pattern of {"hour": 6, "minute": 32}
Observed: {"hour": 11, "minute": 40}
